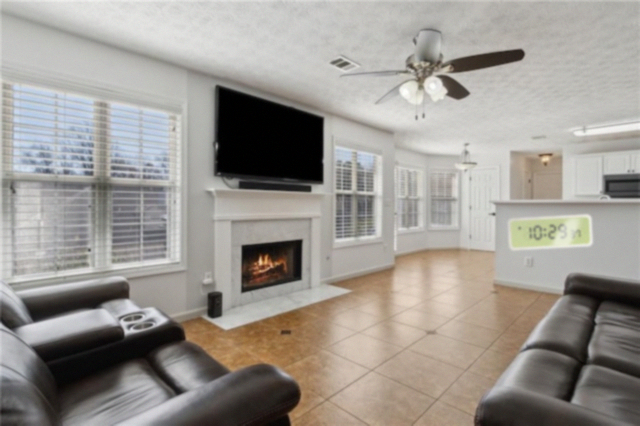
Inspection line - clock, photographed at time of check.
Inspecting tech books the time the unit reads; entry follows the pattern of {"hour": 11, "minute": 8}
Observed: {"hour": 10, "minute": 29}
